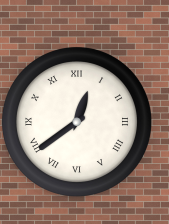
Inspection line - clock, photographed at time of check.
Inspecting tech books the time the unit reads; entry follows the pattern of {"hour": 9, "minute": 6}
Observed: {"hour": 12, "minute": 39}
